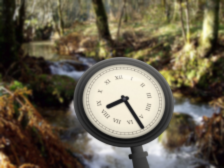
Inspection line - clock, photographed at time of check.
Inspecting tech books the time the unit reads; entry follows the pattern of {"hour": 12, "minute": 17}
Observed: {"hour": 8, "minute": 27}
